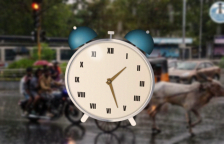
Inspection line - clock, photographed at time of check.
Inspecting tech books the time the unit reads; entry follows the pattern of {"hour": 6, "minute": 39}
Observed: {"hour": 1, "minute": 27}
